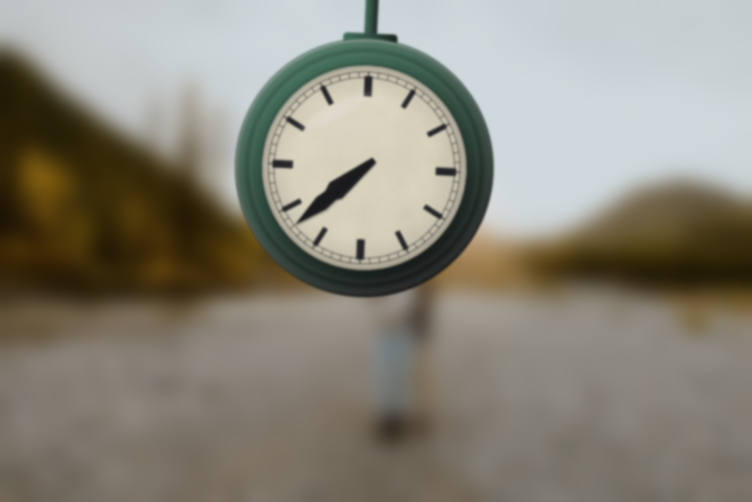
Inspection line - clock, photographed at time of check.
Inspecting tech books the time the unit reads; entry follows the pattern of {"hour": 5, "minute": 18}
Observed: {"hour": 7, "minute": 38}
